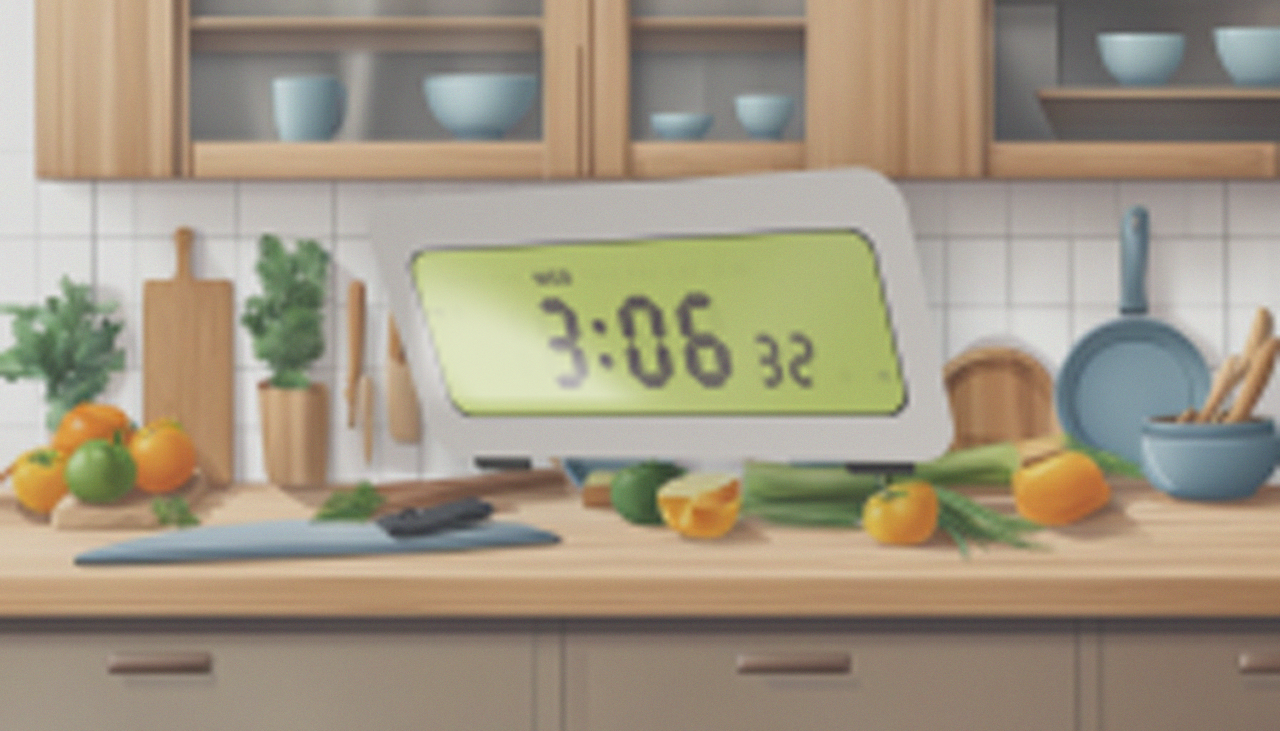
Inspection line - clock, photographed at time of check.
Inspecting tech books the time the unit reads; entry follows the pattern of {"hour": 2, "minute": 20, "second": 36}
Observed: {"hour": 3, "minute": 6, "second": 32}
